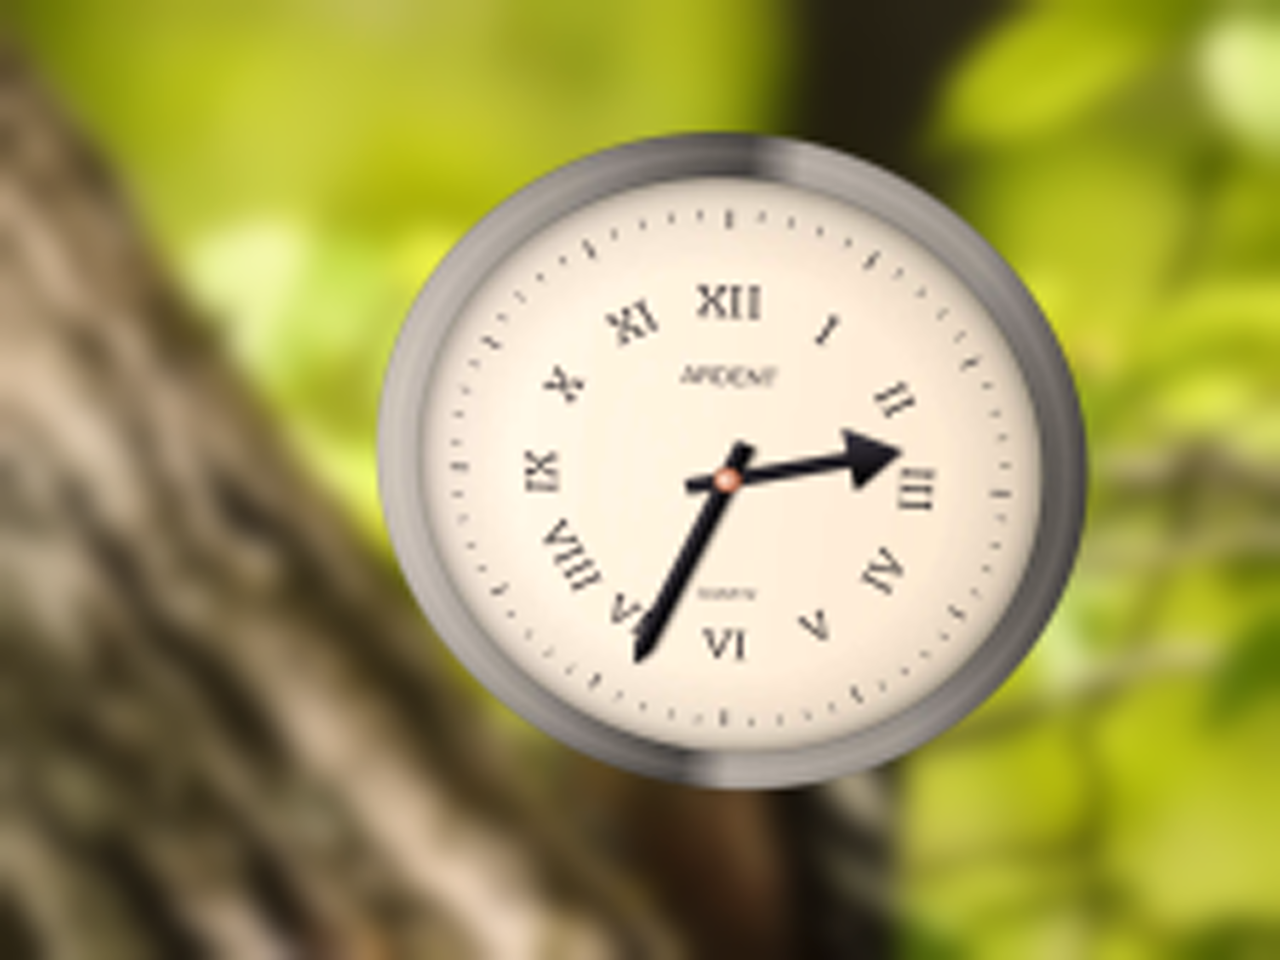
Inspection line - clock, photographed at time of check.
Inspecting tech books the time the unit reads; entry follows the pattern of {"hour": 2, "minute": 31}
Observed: {"hour": 2, "minute": 34}
